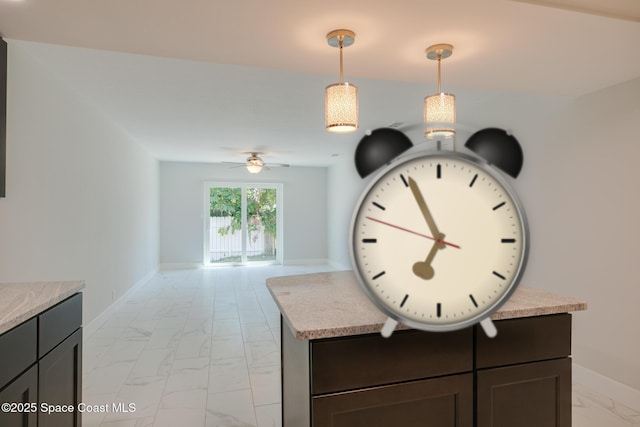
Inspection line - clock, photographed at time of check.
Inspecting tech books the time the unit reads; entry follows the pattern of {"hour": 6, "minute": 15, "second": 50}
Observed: {"hour": 6, "minute": 55, "second": 48}
